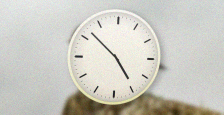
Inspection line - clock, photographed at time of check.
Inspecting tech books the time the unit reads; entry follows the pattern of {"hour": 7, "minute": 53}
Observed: {"hour": 4, "minute": 52}
